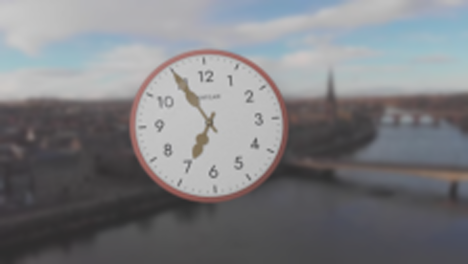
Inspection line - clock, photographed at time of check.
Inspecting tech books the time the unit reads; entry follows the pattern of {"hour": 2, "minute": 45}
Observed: {"hour": 6, "minute": 55}
